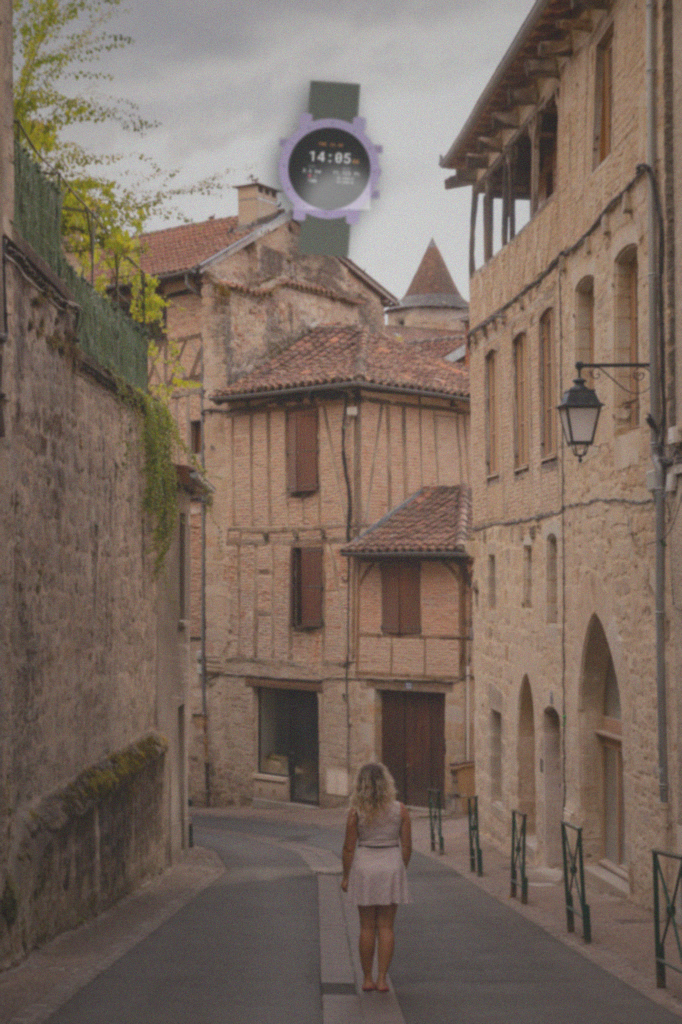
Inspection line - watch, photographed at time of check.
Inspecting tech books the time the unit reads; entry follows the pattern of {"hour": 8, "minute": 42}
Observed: {"hour": 14, "minute": 5}
